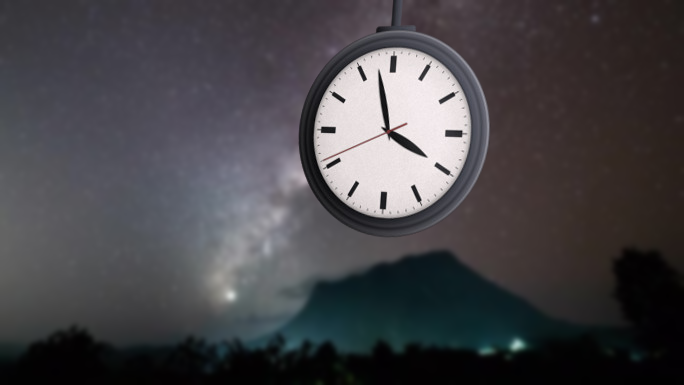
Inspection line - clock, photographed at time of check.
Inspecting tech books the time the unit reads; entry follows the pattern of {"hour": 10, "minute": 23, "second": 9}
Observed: {"hour": 3, "minute": 57, "second": 41}
